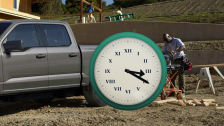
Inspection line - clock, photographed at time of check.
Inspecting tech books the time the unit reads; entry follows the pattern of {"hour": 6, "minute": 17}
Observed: {"hour": 3, "minute": 20}
